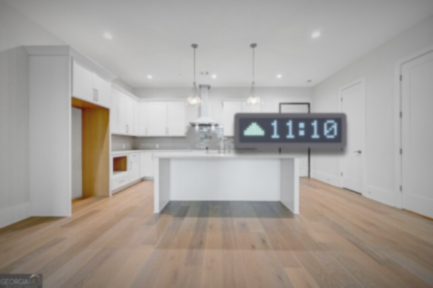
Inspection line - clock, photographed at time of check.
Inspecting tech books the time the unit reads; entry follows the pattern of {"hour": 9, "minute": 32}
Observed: {"hour": 11, "minute": 10}
